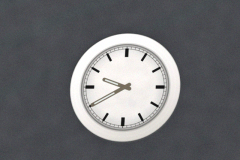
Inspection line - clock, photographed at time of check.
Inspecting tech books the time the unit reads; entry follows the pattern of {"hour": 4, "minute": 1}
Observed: {"hour": 9, "minute": 40}
